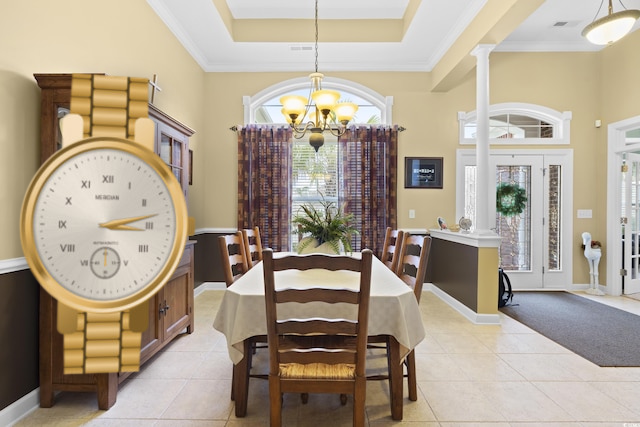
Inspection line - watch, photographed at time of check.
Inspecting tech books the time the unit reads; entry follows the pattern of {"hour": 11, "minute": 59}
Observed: {"hour": 3, "minute": 13}
